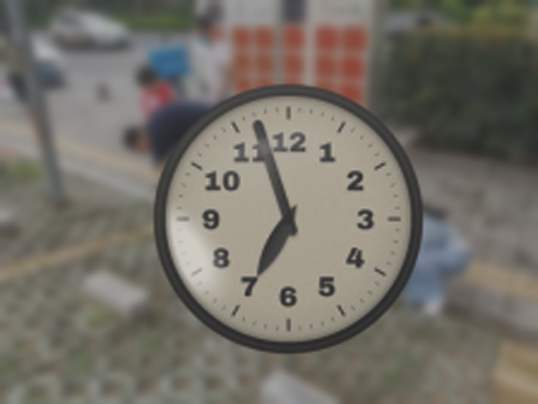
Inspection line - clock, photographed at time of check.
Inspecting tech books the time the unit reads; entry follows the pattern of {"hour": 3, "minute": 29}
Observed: {"hour": 6, "minute": 57}
